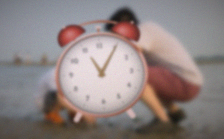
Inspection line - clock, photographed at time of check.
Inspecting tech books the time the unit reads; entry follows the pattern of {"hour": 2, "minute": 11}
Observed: {"hour": 11, "minute": 5}
